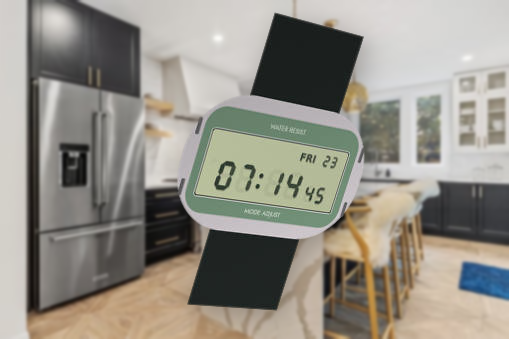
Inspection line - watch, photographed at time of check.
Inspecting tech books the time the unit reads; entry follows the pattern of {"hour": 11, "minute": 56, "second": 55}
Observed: {"hour": 7, "minute": 14, "second": 45}
